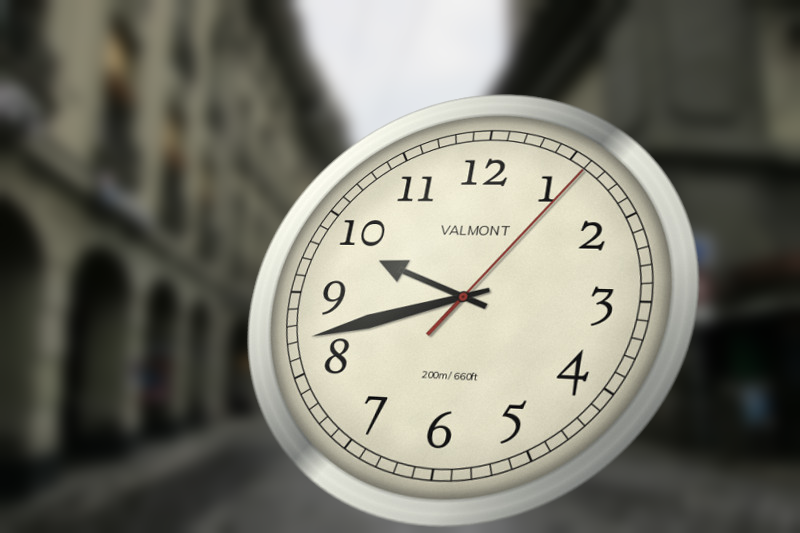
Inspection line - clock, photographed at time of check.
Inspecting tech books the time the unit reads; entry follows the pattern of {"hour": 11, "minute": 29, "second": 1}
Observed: {"hour": 9, "minute": 42, "second": 6}
